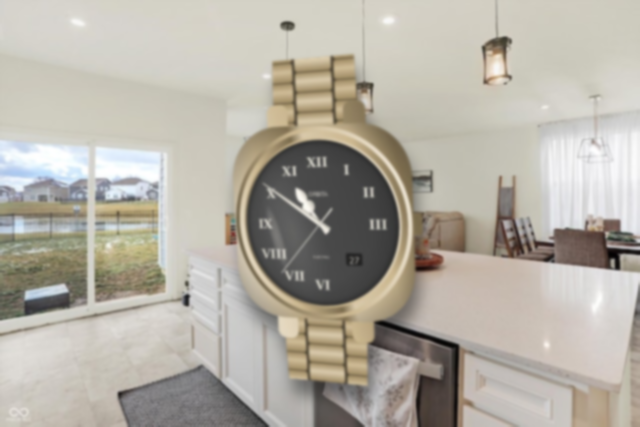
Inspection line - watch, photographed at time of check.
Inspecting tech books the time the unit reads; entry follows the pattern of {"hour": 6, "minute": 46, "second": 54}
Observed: {"hour": 10, "minute": 50, "second": 37}
